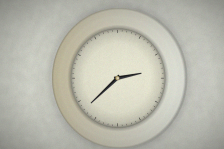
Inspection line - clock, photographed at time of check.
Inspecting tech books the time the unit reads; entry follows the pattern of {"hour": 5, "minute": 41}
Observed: {"hour": 2, "minute": 38}
